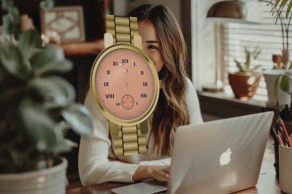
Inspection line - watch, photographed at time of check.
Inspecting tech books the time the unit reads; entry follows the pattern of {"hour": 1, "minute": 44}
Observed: {"hour": 11, "minute": 58}
